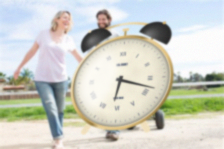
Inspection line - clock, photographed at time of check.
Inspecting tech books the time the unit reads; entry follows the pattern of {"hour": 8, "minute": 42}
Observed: {"hour": 6, "minute": 18}
